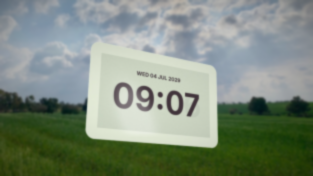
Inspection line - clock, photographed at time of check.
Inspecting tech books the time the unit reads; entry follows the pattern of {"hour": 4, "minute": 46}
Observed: {"hour": 9, "minute": 7}
